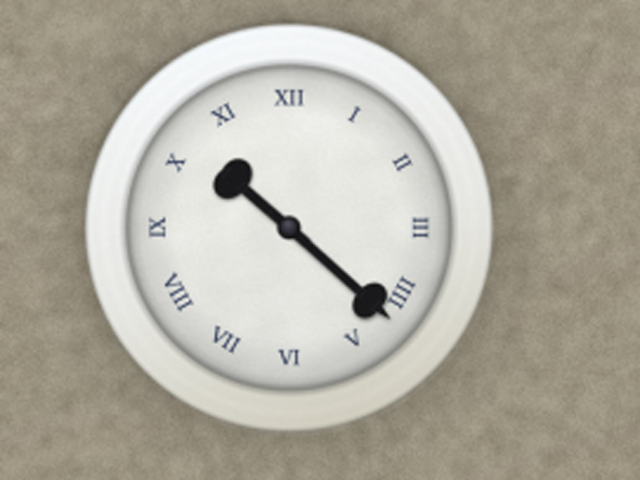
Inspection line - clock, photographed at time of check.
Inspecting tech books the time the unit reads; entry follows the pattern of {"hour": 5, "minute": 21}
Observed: {"hour": 10, "minute": 22}
